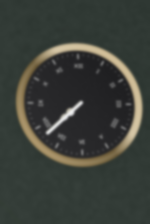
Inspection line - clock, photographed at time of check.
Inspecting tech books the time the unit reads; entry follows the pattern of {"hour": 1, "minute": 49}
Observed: {"hour": 7, "minute": 38}
